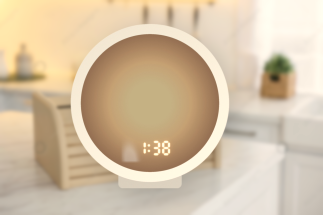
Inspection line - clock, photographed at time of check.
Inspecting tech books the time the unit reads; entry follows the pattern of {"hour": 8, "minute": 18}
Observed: {"hour": 1, "minute": 38}
